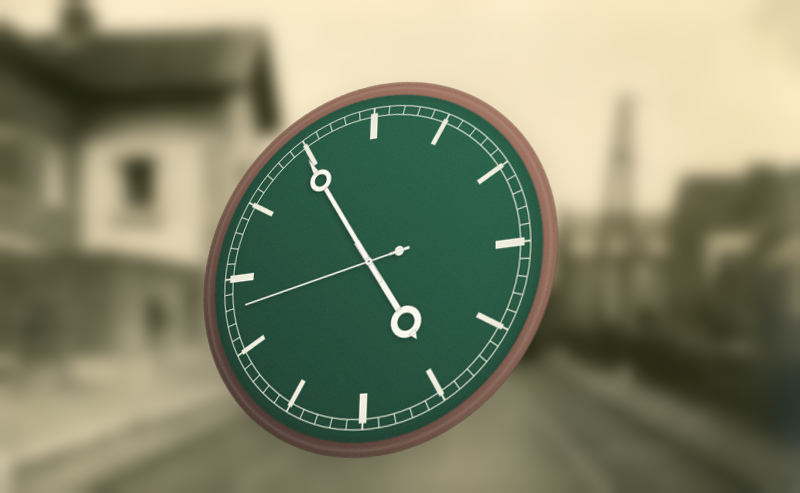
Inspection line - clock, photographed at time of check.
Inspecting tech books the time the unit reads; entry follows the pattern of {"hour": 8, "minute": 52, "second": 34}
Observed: {"hour": 4, "minute": 54, "second": 43}
